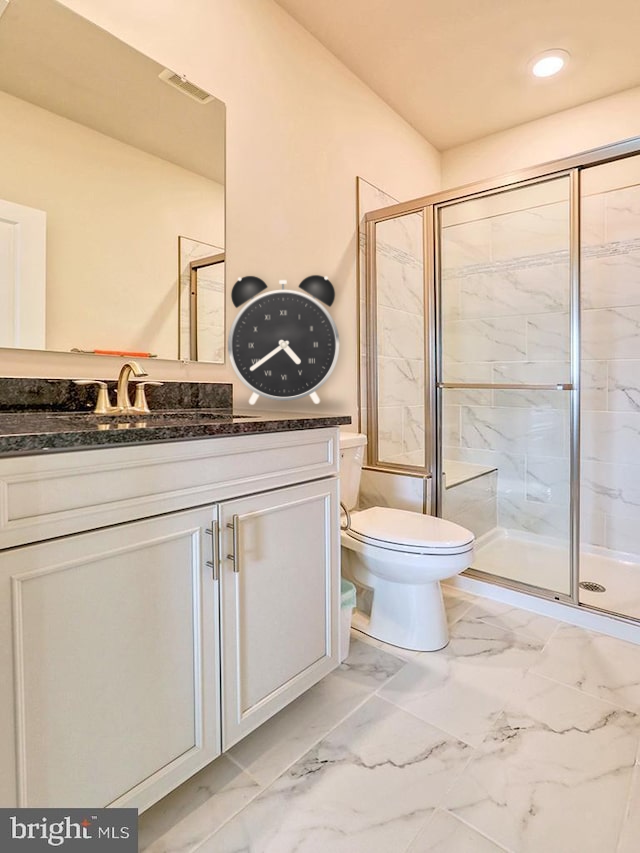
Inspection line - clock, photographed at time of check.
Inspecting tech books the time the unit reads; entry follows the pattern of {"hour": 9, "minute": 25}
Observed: {"hour": 4, "minute": 39}
